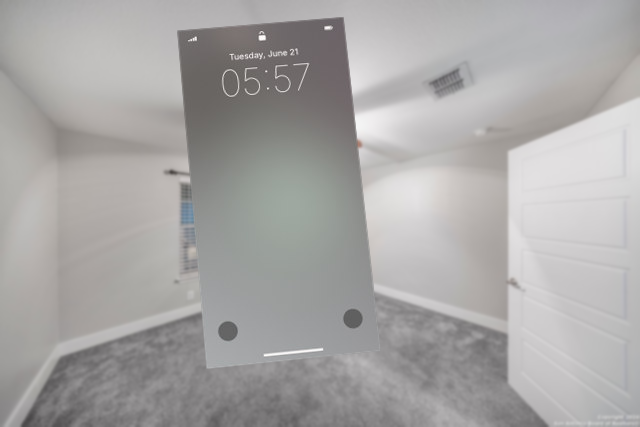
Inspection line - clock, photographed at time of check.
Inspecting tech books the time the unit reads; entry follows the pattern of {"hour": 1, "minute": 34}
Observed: {"hour": 5, "minute": 57}
